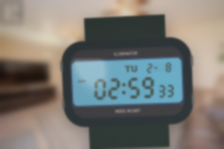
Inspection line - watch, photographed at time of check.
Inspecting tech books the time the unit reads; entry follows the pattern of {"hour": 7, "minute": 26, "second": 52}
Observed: {"hour": 2, "minute": 59, "second": 33}
